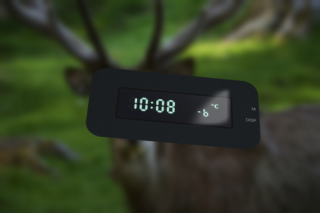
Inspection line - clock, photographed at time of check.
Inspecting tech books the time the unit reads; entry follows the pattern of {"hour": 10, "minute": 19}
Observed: {"hour": 10, "minute": 8}
